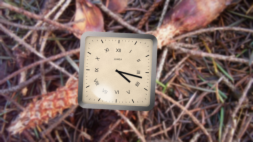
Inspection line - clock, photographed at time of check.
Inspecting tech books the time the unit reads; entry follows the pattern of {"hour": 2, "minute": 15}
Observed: {"hour": 4, "minute": 17}
